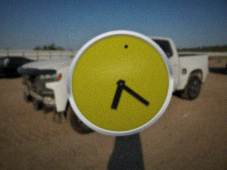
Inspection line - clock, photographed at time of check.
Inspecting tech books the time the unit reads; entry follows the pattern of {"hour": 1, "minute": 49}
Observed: {"hour": 6, "minute": 20}
